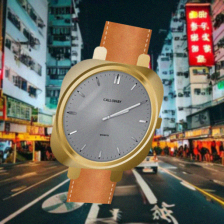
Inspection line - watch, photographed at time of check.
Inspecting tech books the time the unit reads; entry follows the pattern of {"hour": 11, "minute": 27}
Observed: {"hour": 2, "minute": 10}
